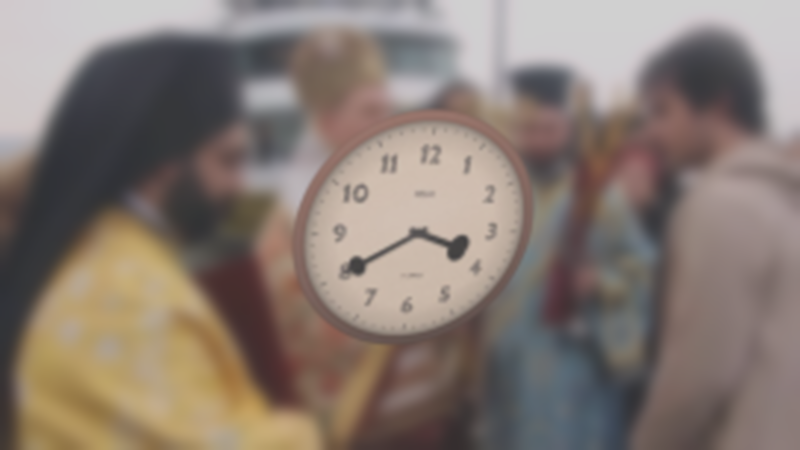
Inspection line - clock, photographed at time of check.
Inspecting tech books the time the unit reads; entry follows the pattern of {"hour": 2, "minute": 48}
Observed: {"hour": 3, "minute": 40}
